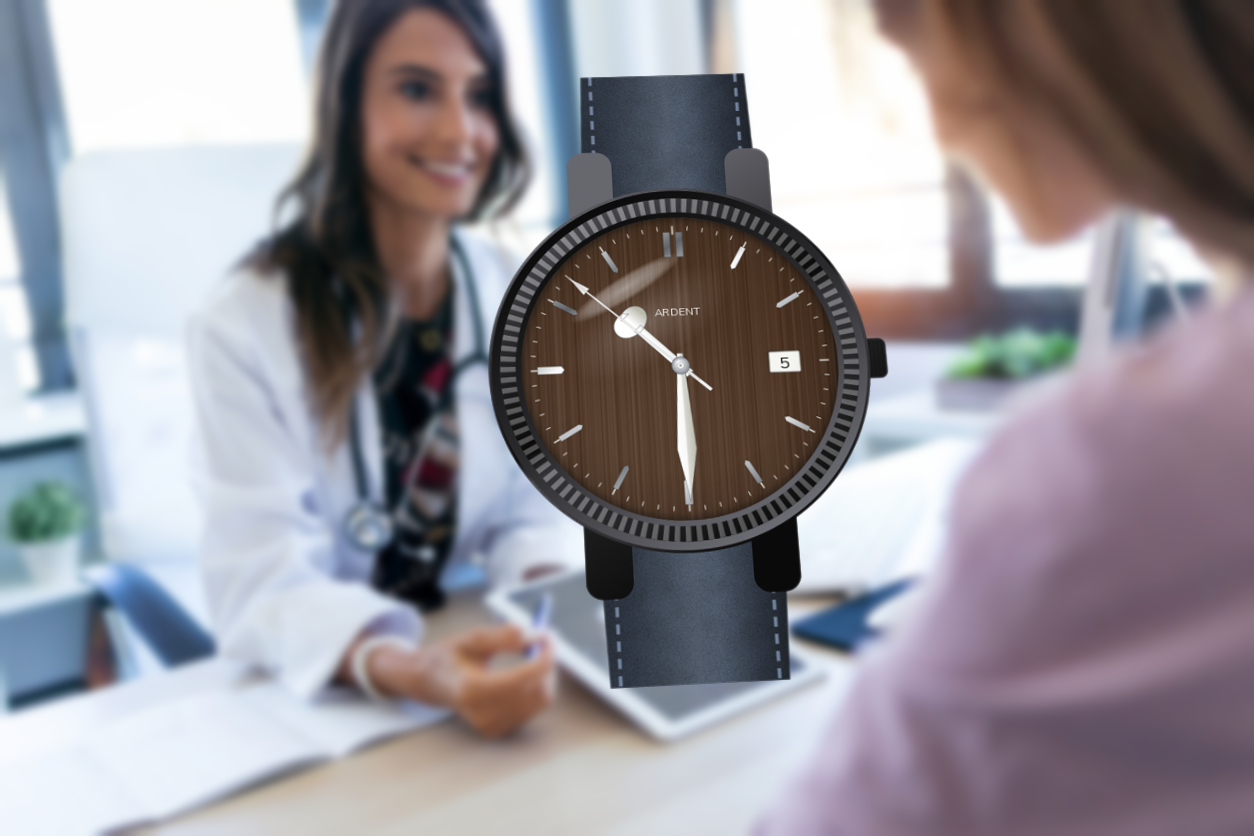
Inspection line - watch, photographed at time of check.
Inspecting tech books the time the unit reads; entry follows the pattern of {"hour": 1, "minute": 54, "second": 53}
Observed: {"hour": 10, "minute": 29, "second": 52}
